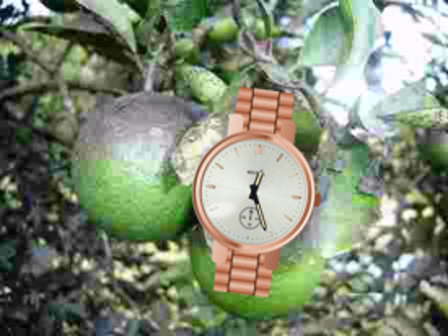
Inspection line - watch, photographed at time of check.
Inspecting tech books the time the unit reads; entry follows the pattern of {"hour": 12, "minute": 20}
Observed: {"hour": 12, "minute": 26}
